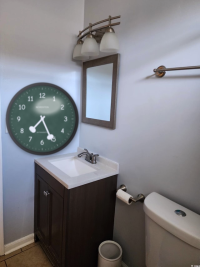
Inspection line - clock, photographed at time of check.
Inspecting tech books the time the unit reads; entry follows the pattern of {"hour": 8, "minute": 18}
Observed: {"hour": 7, "minute": 26}
